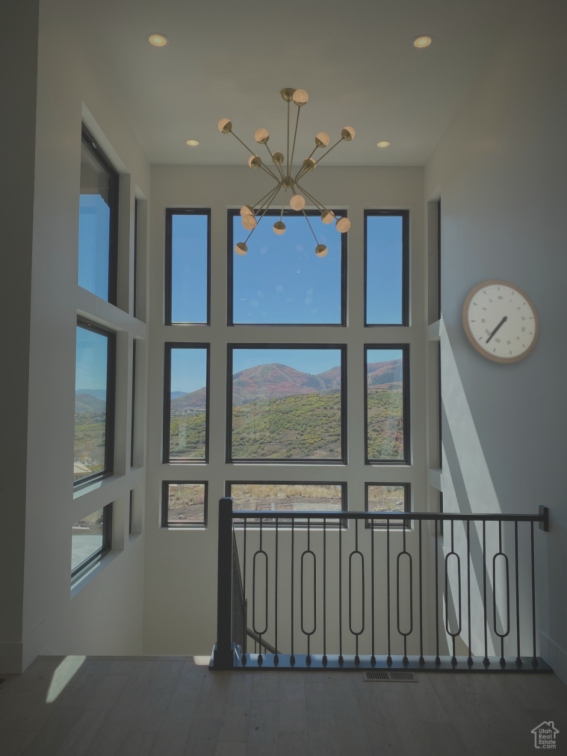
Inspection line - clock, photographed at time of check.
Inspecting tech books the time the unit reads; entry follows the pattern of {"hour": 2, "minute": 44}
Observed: {"hour": 7, "minute": 38}
